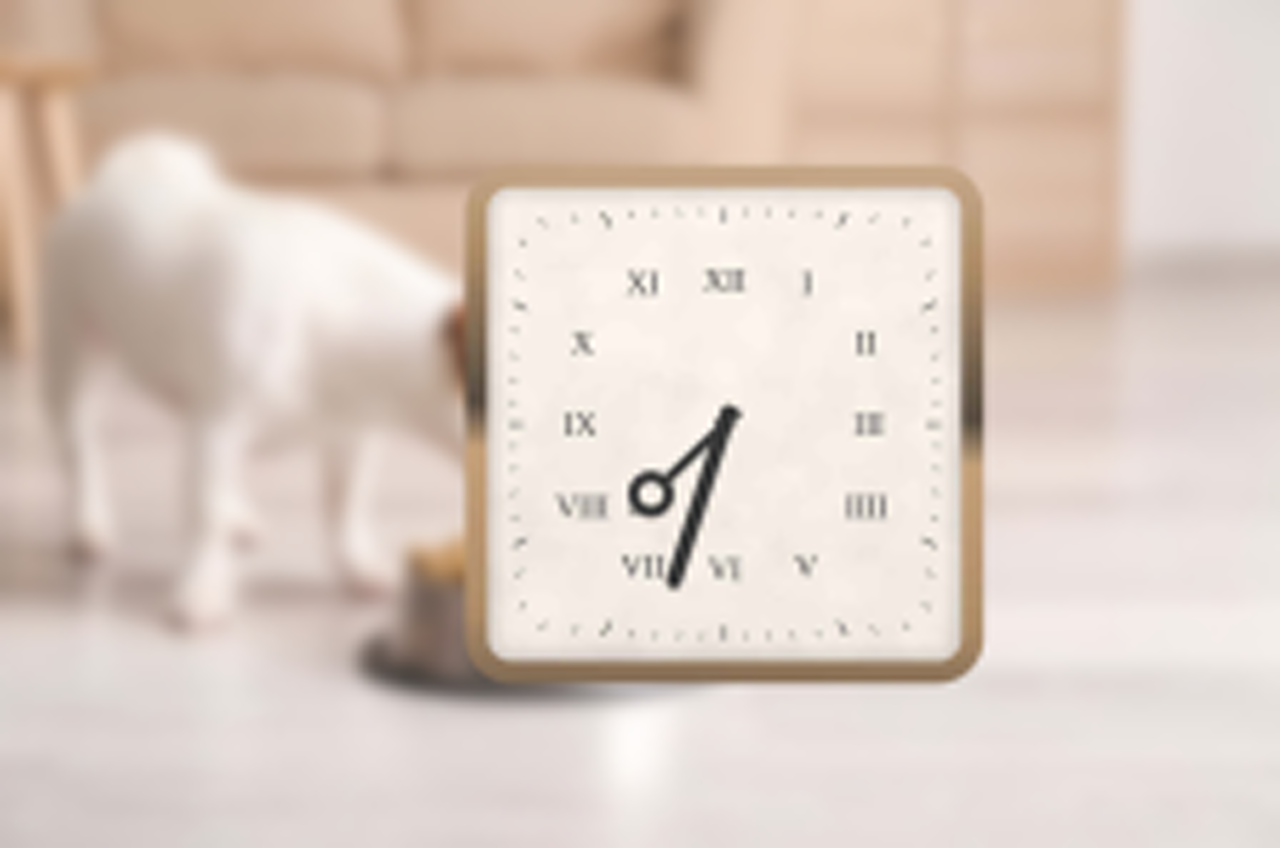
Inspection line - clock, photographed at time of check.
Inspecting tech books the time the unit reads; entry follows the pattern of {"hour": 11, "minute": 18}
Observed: {"hour": 7, "minute": 33}
